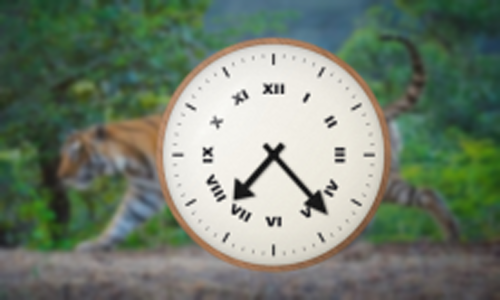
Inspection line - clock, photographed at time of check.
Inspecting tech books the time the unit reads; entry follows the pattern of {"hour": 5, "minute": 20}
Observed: {"hour": 7, "minute": 23}
